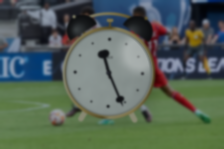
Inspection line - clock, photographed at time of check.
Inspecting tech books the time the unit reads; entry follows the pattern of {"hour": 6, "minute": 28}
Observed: {"hour": 11, "minute": 26}
